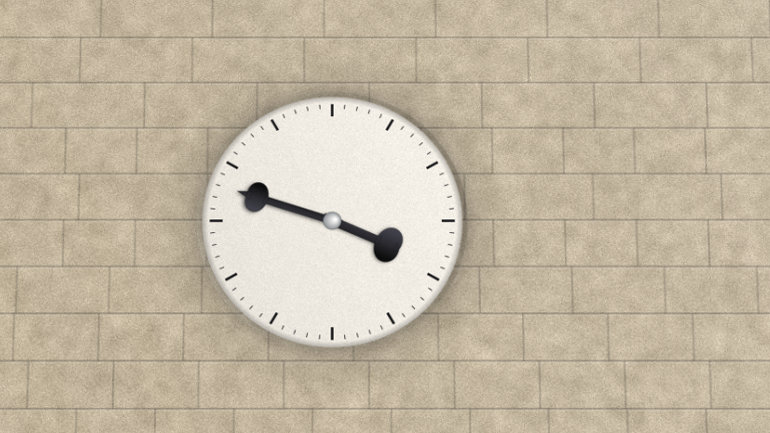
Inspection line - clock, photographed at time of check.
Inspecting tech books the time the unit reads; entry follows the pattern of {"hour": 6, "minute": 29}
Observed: {"hour": 3, "minute": 48}
